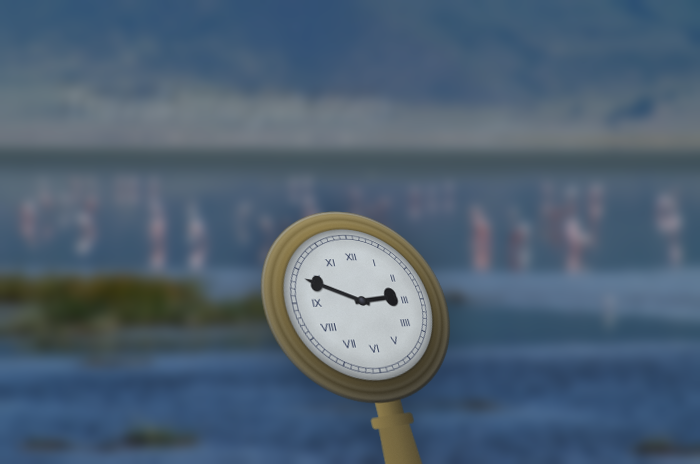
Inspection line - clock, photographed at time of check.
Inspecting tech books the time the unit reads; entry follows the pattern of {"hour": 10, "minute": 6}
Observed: {"hour": 2, "minute": 49}
